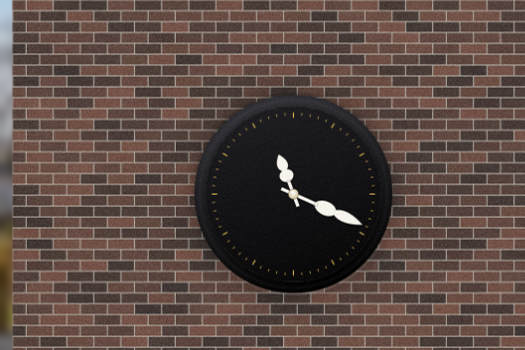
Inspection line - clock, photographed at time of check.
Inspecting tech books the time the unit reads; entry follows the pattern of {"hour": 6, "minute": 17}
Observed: {"hour": 11, "minute": 19}
